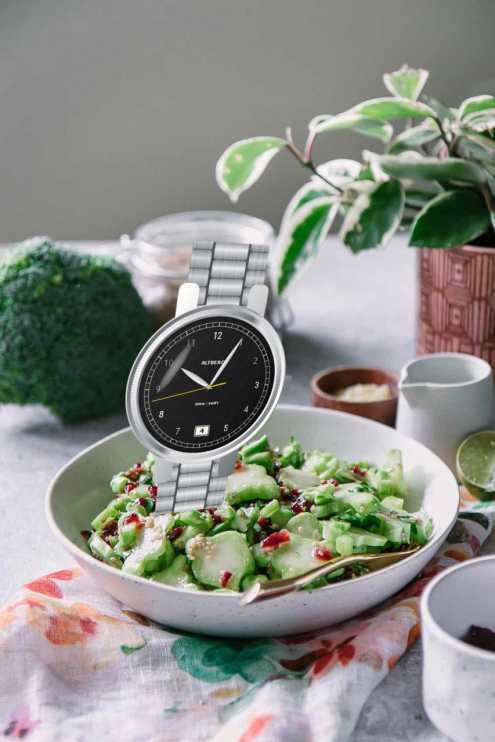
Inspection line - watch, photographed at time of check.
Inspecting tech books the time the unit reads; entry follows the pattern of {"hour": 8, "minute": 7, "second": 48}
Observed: {"hour": 10, "minute": 4, "second": 43}
